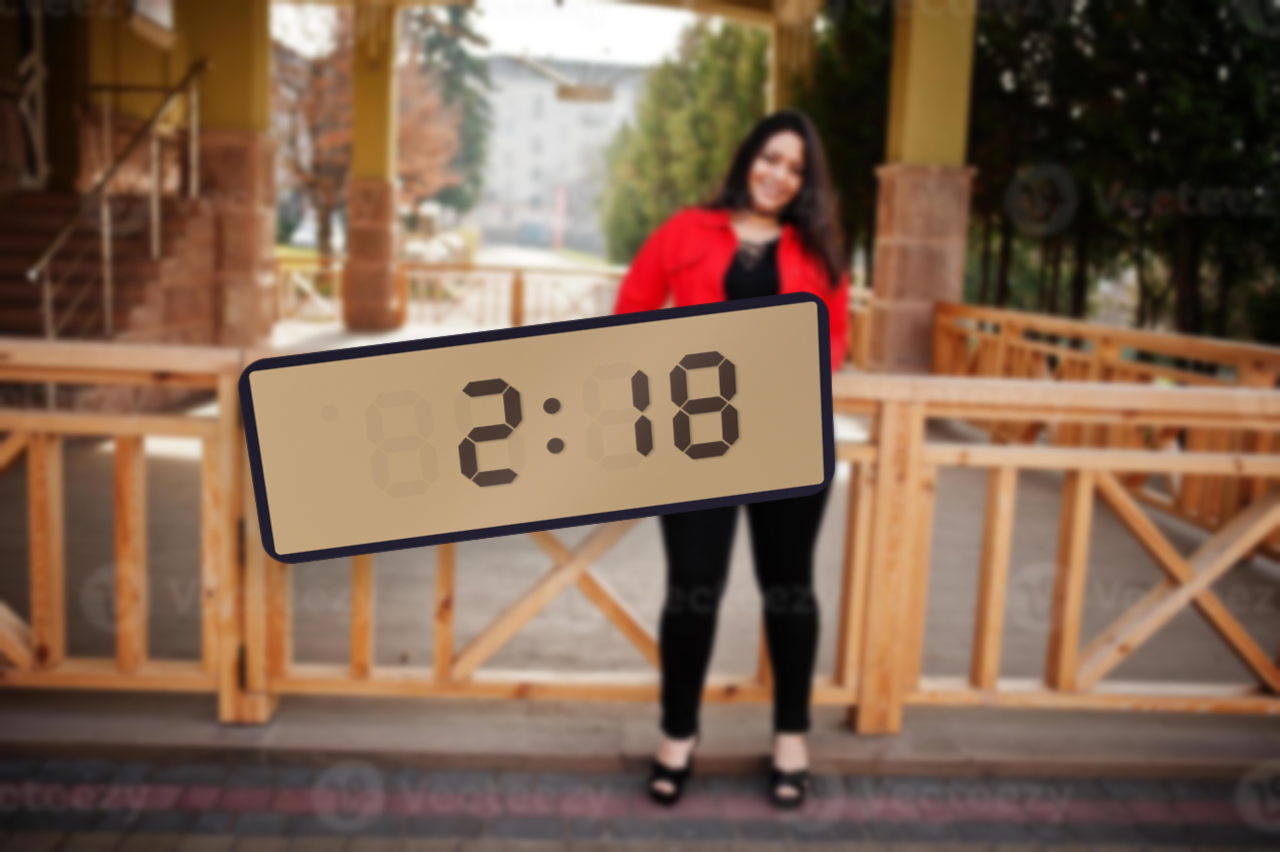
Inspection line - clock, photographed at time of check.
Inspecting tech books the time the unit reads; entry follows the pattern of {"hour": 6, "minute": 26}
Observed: {"hour": 2, "minute": 18}
